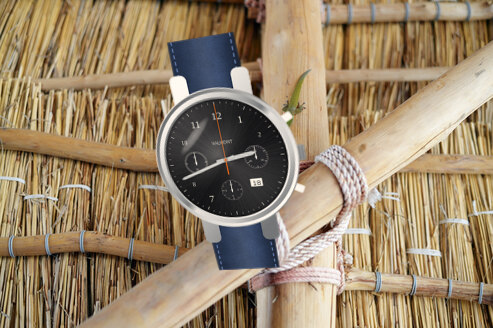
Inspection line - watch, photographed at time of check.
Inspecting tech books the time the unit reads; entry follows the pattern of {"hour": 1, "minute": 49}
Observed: {"hour": 2, "minute": 42}
